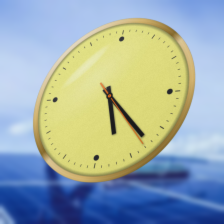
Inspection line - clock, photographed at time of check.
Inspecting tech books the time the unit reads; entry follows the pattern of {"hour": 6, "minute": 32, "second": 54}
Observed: {"hour": 5, "minute": 22, "second": 23}
